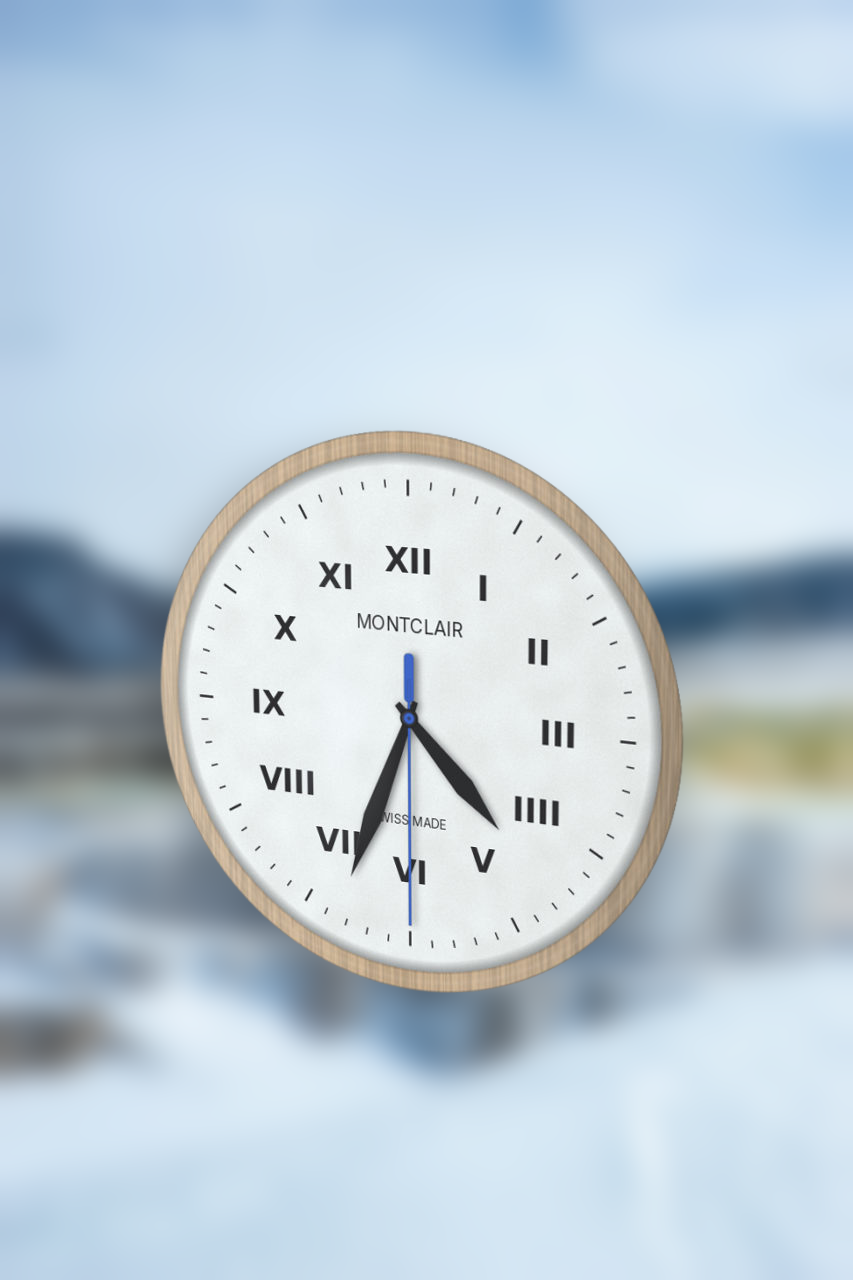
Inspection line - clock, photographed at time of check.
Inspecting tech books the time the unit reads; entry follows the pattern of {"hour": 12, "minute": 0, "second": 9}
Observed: {"hour": 4, "minute": 33, "second": 30}
